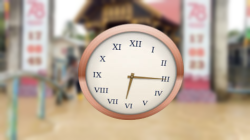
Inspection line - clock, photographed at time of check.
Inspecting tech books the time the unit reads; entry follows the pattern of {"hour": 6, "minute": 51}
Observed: {"hour": 6, "minute": 15}
